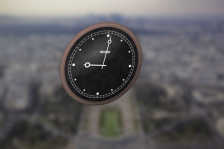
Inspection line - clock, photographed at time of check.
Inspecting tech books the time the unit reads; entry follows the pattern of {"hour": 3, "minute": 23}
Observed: {"hour": 9, "minute": 1}
